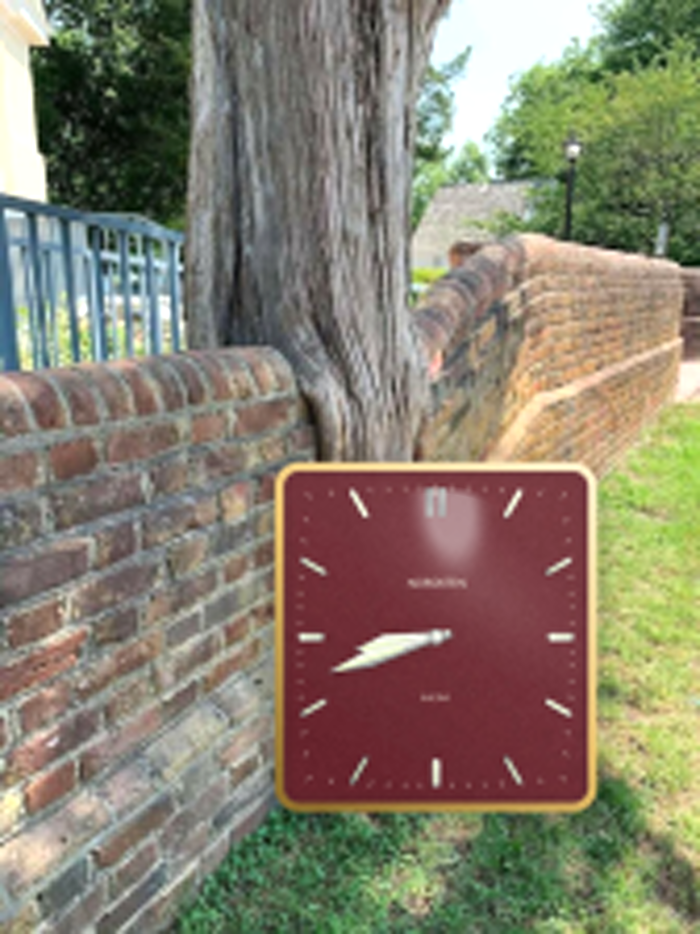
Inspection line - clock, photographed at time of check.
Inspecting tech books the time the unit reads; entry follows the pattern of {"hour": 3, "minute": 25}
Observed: {"hour": 8, "minute": 42}
